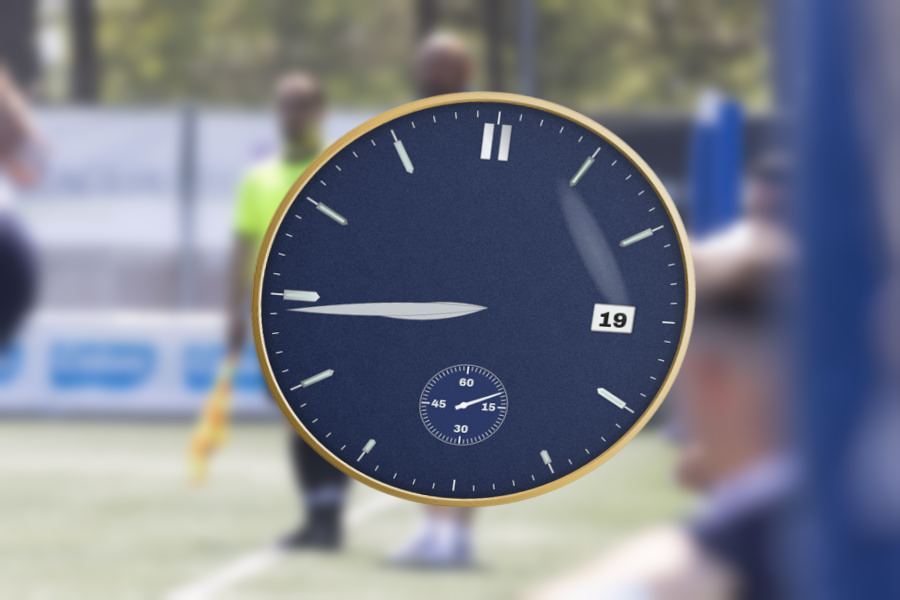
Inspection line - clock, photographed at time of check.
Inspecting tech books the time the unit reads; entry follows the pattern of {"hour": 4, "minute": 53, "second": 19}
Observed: {"hour": 8, "minute": 44, "second": 11}
